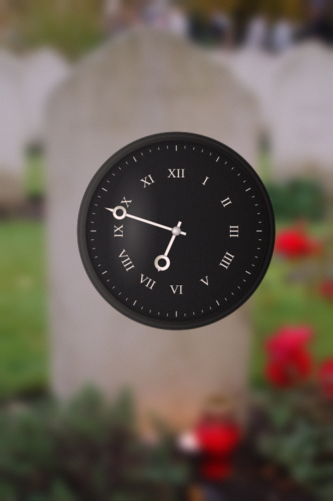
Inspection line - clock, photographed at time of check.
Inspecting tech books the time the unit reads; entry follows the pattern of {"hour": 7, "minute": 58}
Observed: {"hour": 6, "minute": 48}
